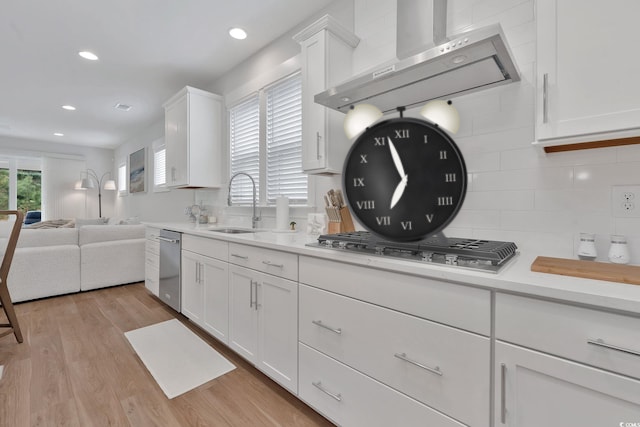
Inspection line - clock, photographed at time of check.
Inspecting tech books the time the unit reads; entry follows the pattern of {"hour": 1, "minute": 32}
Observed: {"hour": 6, "minute": 57}
